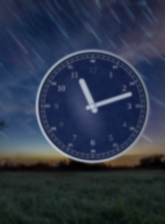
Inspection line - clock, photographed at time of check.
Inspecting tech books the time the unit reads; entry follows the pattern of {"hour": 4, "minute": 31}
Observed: {"hour": 11, "minute": 12}
